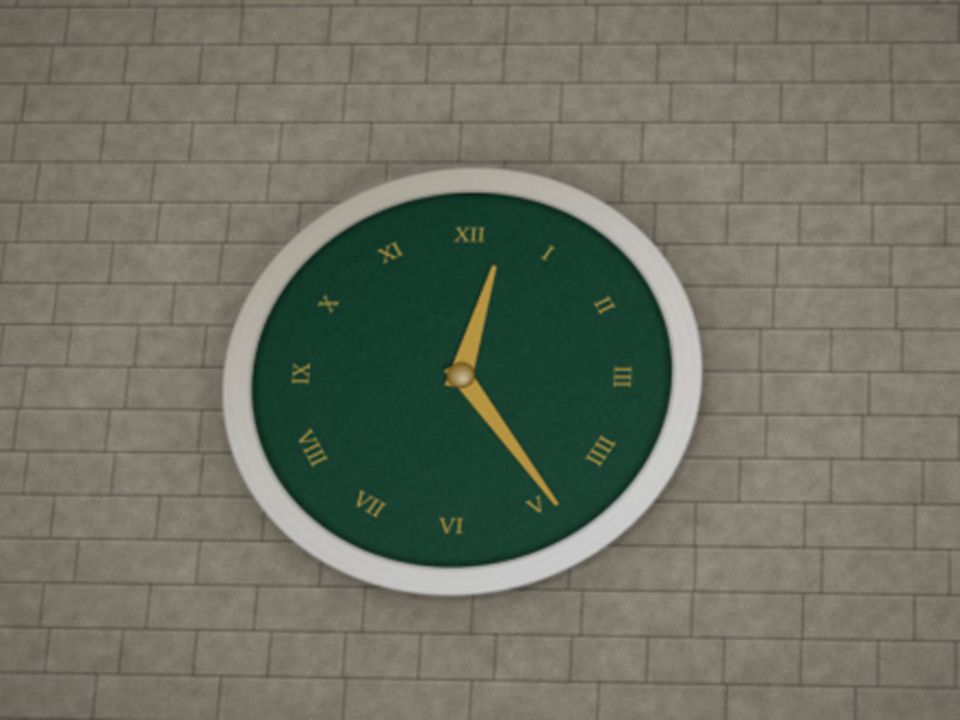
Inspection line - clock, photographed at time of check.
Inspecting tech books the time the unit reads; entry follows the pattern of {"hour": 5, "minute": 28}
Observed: {"hour": 12, "minute": 24}
